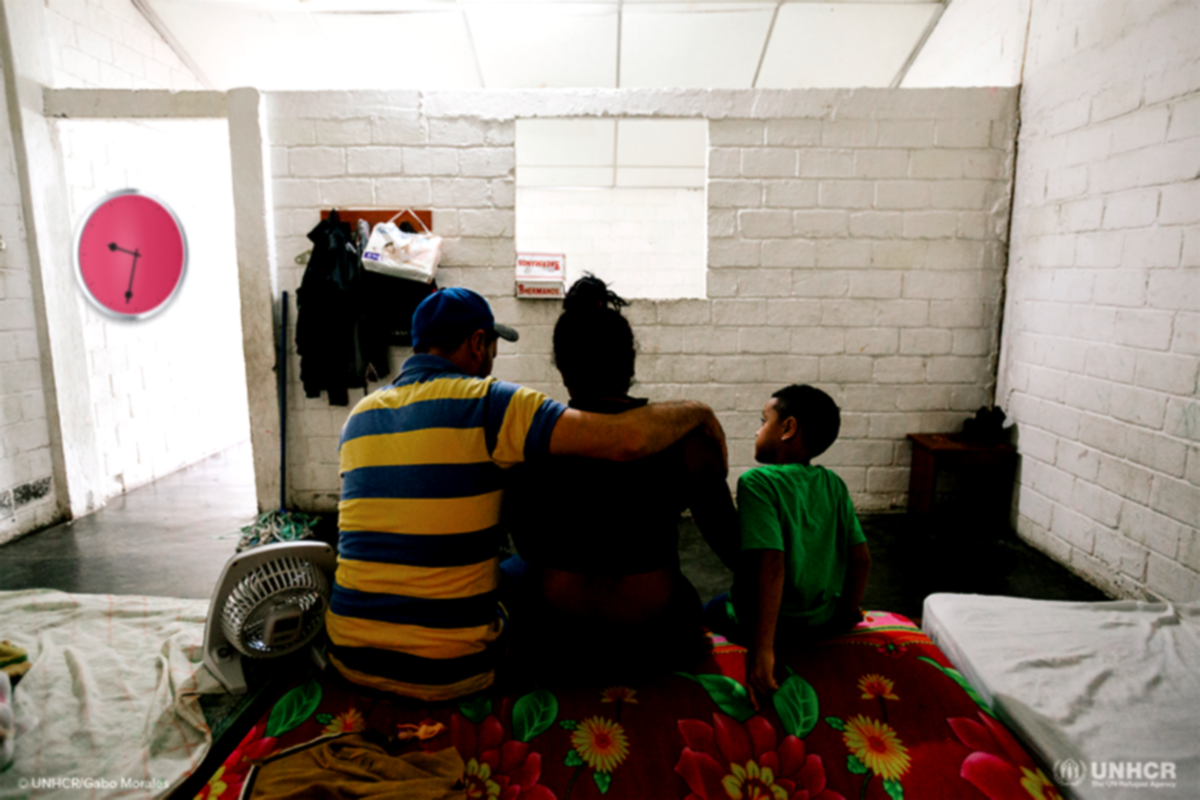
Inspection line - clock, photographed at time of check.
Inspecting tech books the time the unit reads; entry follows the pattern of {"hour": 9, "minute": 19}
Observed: {"hour": 9, "minute": 32}
